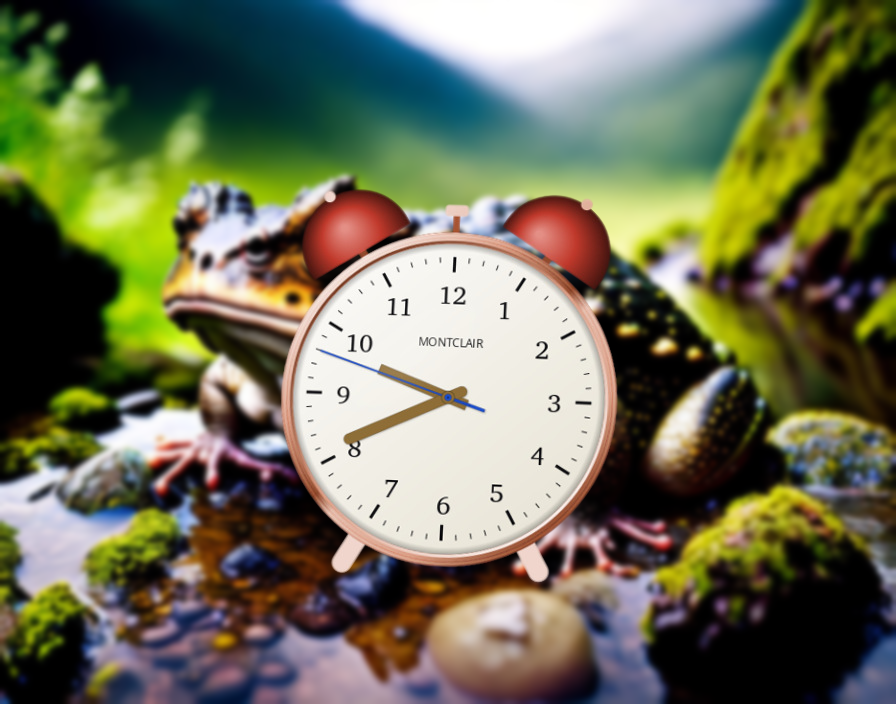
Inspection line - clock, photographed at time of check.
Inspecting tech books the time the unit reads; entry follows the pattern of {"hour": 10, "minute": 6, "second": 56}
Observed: {"hour": 9, "minute": 40, "second": 48}
